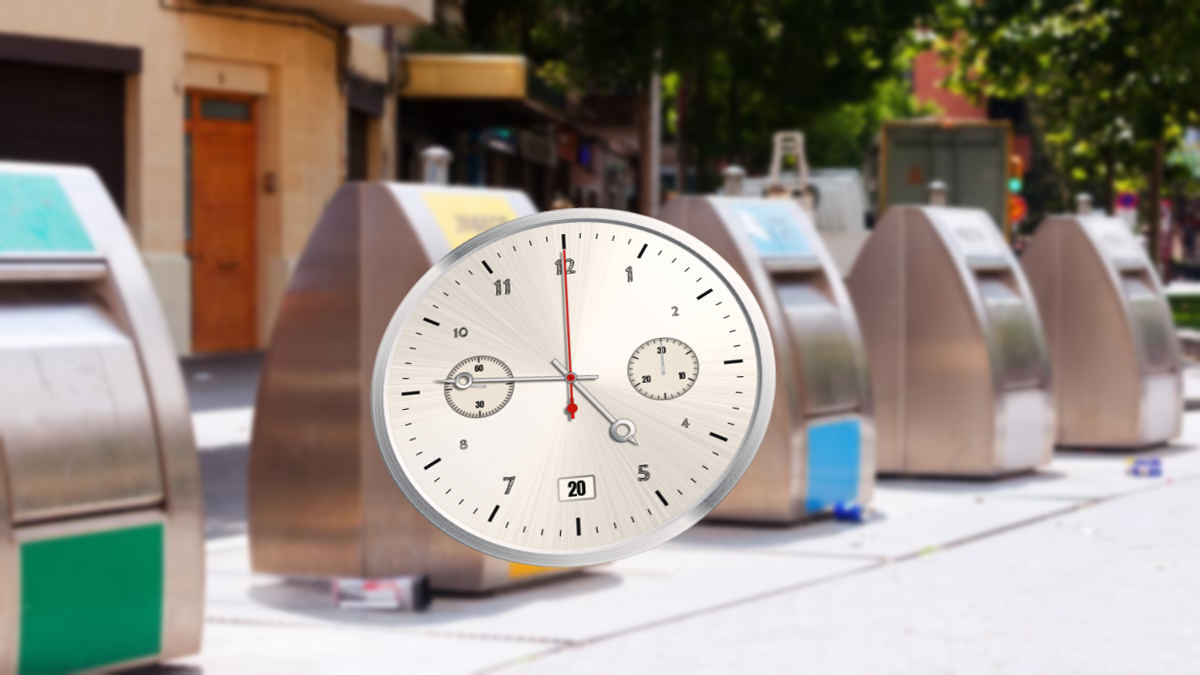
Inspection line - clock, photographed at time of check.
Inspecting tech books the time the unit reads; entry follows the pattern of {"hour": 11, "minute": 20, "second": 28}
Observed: {"hour": 4, "minute": 45, "second": 46}
